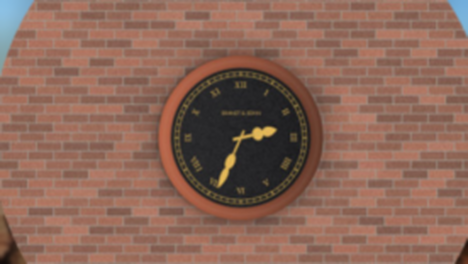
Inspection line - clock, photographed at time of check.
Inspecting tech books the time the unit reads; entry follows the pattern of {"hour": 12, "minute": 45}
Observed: {"hour": 2, "minute": 34}
